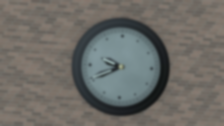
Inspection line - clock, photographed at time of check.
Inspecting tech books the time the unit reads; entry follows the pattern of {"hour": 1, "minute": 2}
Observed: {"hour": 9, "minute": 41}
